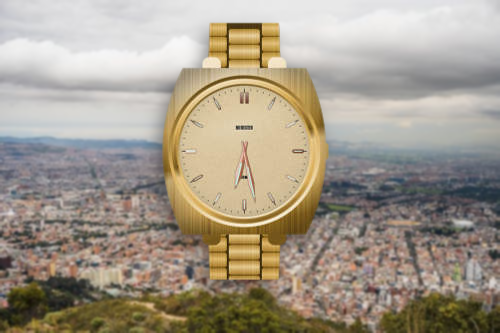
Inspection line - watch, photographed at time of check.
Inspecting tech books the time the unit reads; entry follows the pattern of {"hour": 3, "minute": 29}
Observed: {"hour": 6, "minute": 28}
